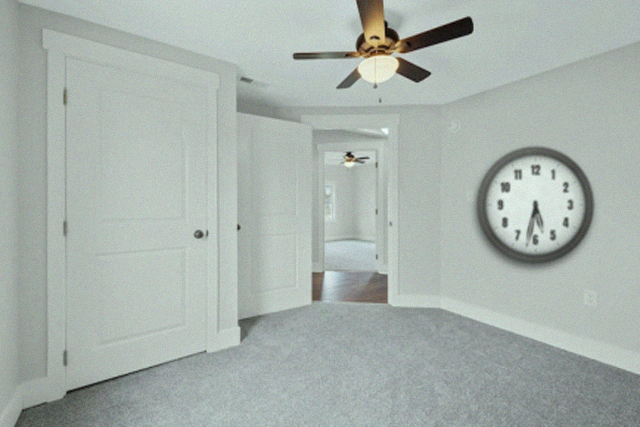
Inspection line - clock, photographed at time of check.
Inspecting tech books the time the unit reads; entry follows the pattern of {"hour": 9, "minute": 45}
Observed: {"hour": 5, "minute": 32}
